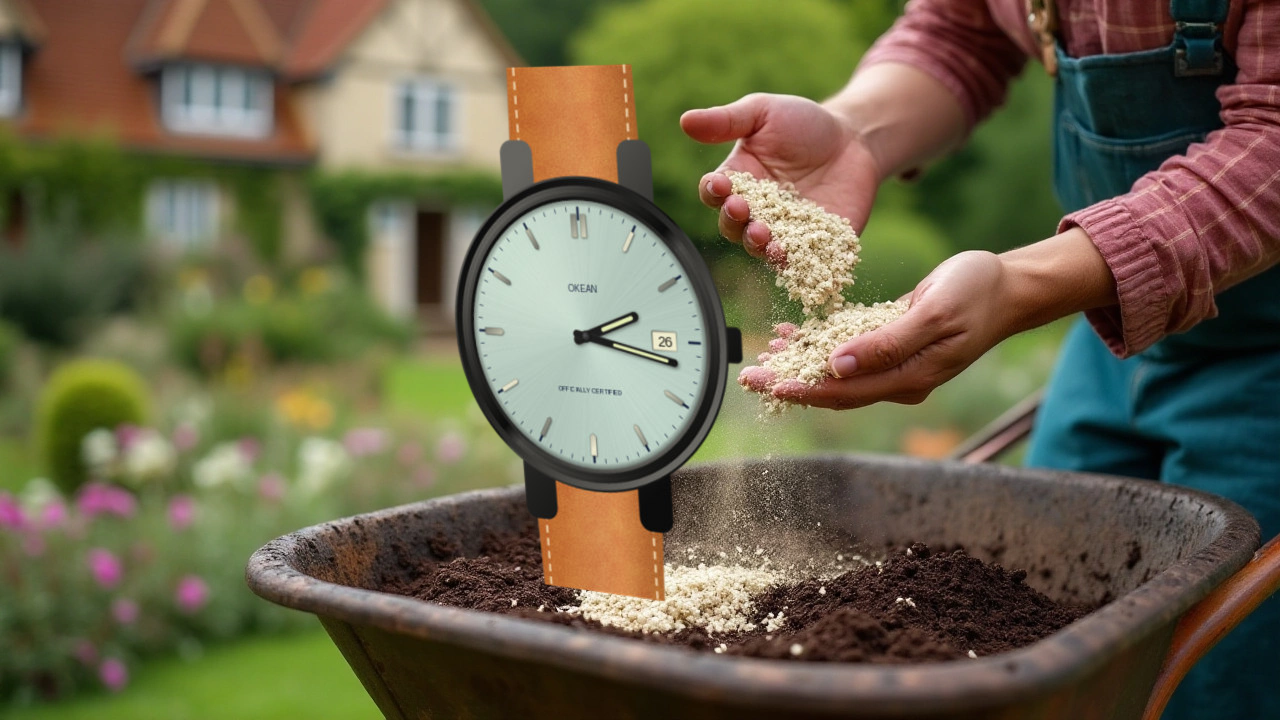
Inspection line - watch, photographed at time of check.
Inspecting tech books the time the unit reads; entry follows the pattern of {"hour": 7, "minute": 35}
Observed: {"hour": 2, "minute": 17}
